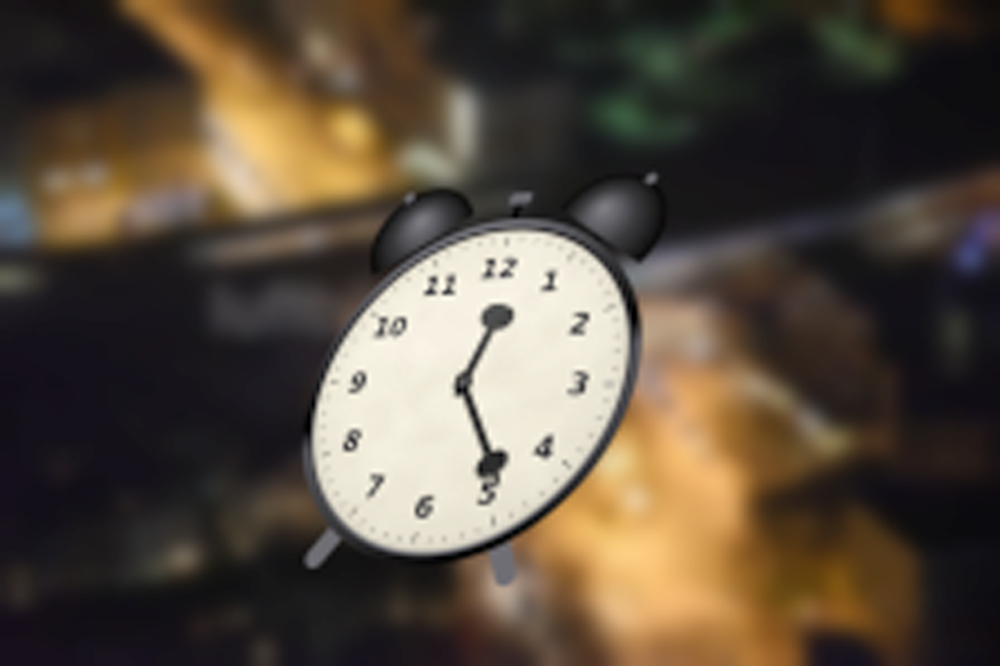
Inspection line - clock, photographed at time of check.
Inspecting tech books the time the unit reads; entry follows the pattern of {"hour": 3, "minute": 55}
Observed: {"hour": 12, "minute": 24}
